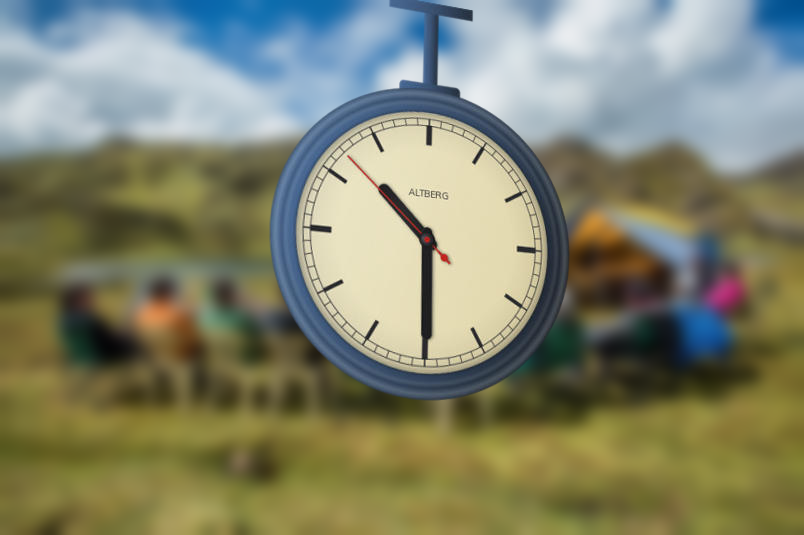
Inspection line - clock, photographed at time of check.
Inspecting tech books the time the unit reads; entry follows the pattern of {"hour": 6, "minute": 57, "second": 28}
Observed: {"hour": 10, "minute": 29, "second": 52}
